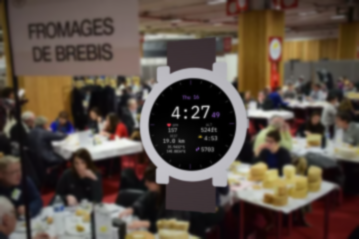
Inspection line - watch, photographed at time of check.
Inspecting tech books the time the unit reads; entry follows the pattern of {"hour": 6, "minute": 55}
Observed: {"hour": 4, "minute": 27}
